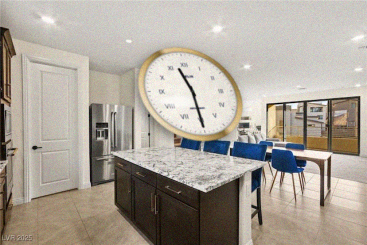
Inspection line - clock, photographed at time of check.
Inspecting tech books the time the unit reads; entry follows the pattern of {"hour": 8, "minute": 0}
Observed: {"hour": 11, "minute": 30}
